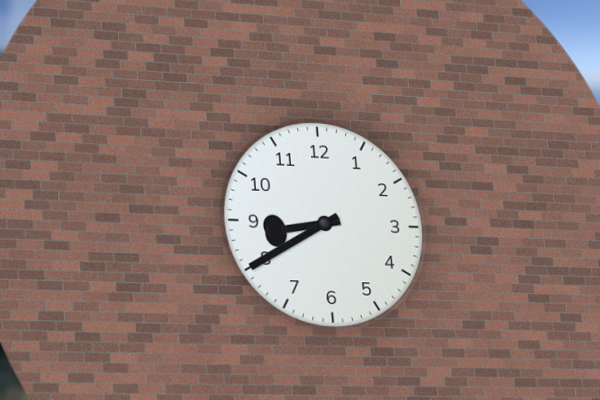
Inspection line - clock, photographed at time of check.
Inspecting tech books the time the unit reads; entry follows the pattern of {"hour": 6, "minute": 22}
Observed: {"hour": 8, "minute": 40}
